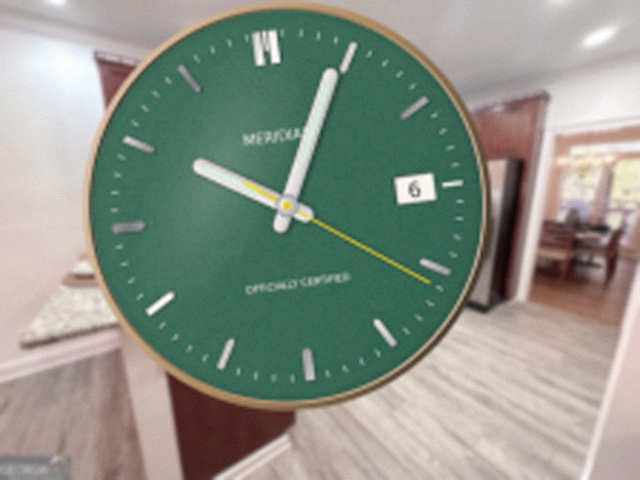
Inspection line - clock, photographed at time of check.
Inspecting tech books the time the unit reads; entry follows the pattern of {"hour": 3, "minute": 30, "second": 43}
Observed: {"hour": 10, "minute": 4, "second": 21}
